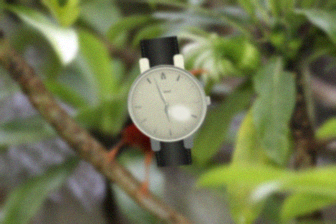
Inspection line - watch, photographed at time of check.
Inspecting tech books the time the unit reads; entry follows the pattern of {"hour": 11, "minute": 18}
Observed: {"hour": 5, "minute": 57}
